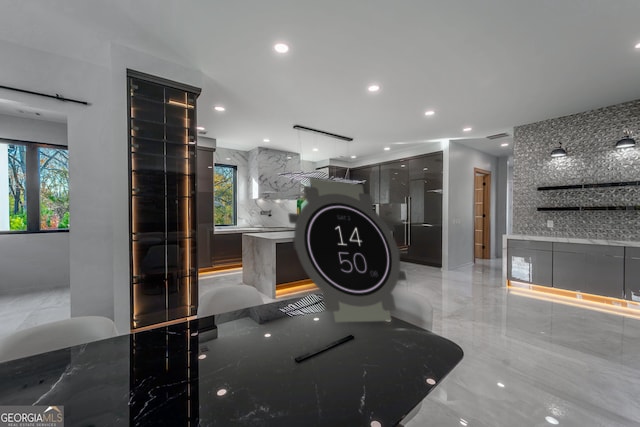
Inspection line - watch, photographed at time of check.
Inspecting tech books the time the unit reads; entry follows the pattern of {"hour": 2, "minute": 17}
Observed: {"hour": 14, "minute": 50}
